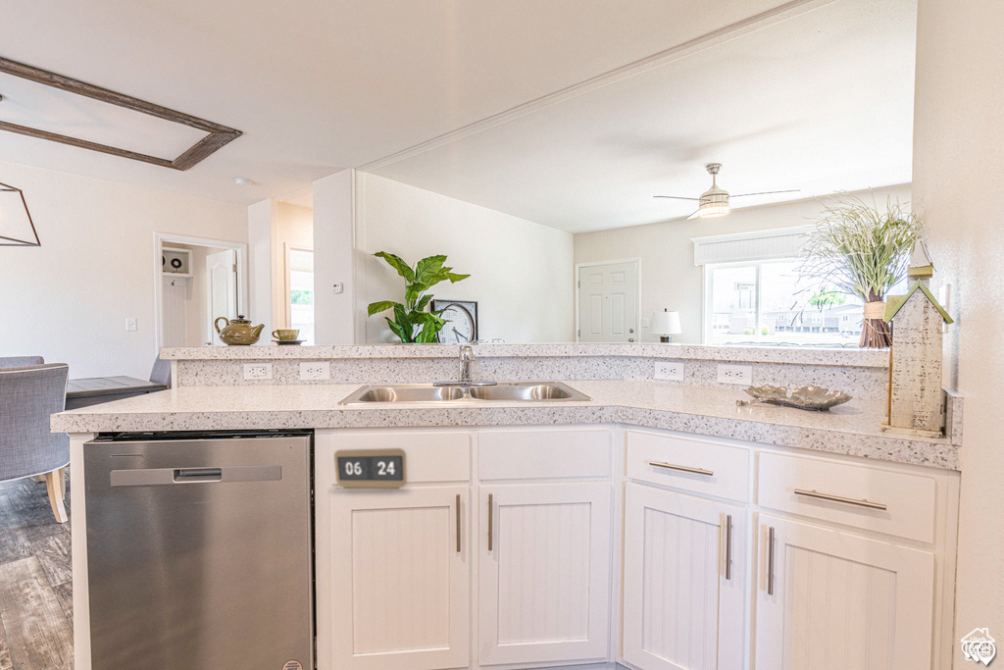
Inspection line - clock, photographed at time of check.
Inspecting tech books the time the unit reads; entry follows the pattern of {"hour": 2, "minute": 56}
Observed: {"hour": 6, "minute": 24}
